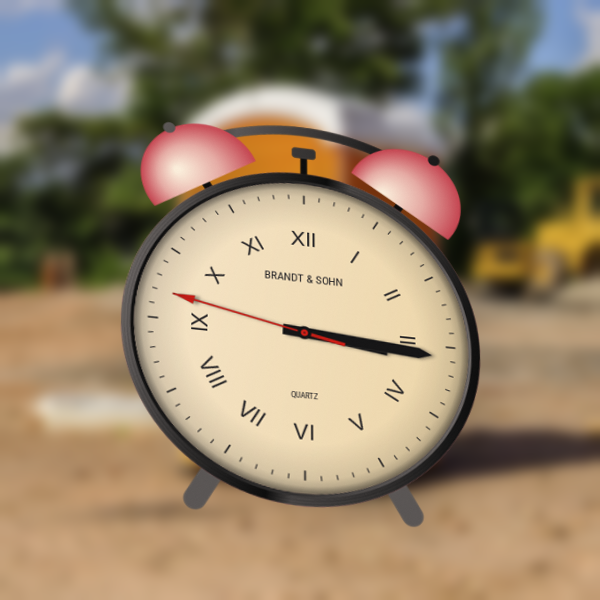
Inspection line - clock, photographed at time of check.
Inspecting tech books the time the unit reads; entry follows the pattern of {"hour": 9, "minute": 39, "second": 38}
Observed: {"hour": 3, "minute": 15, "second": 47}
